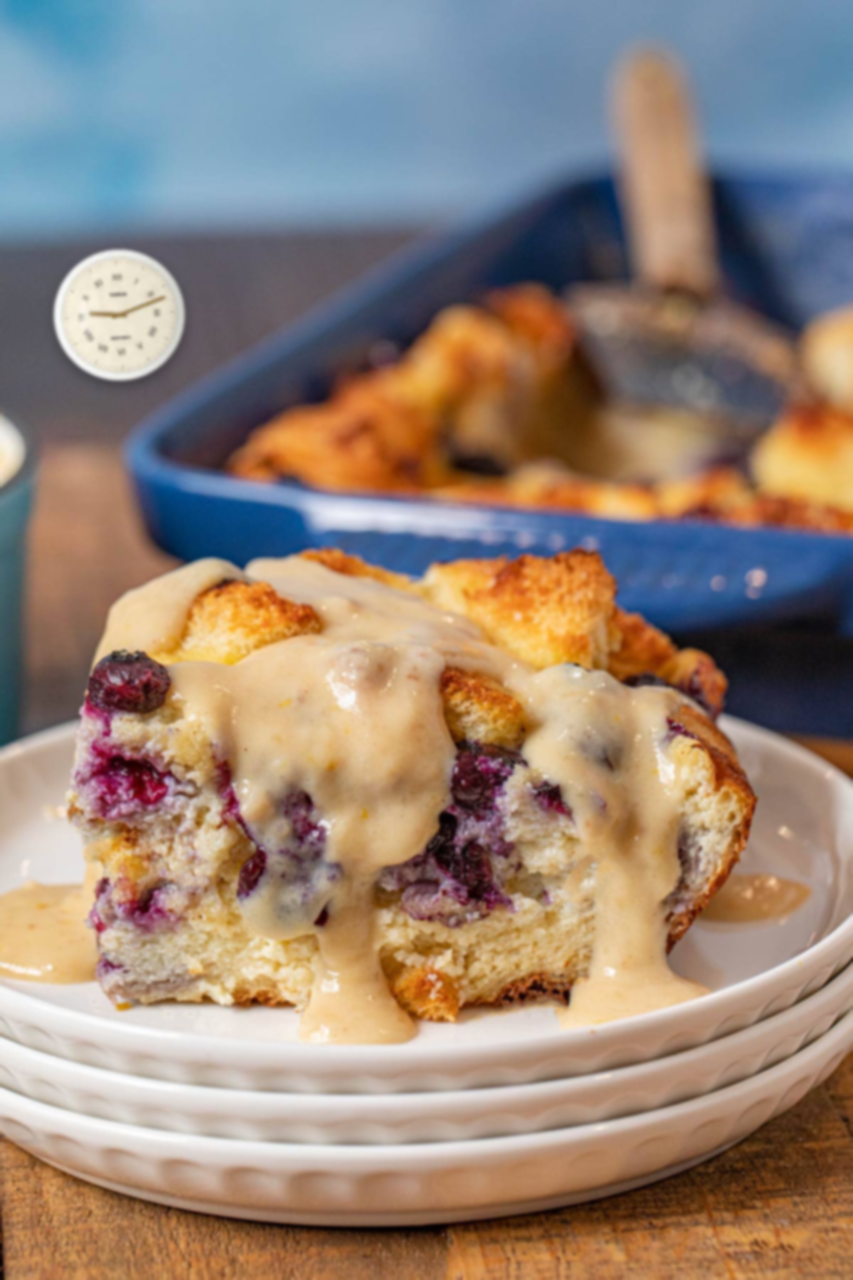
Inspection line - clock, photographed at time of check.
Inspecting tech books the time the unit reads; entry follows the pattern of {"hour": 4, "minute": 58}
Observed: {"hour": 9, "minute": 12}
